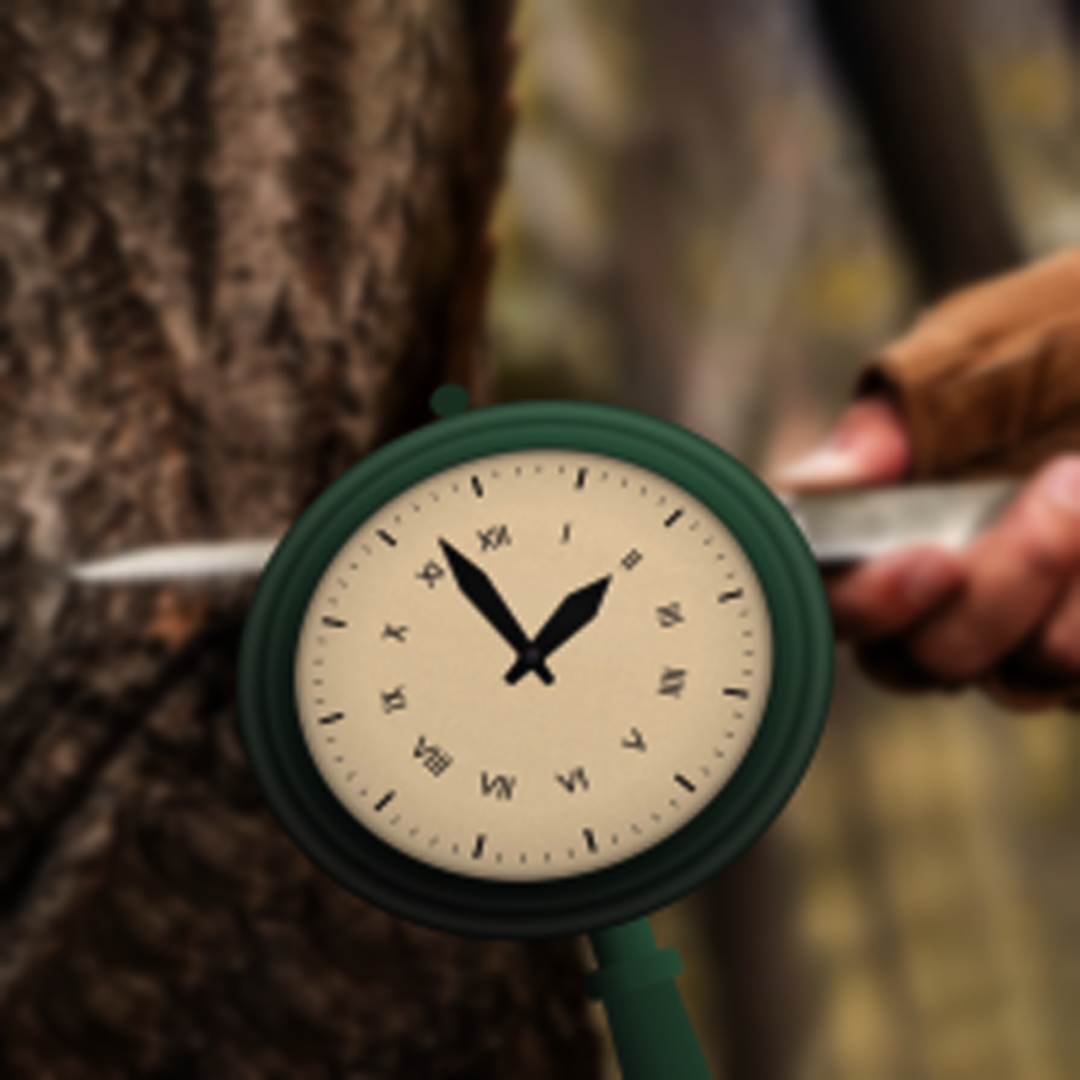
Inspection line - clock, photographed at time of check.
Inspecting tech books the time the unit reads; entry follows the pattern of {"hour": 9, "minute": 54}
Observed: {"hour": 1, "minute": 57}
